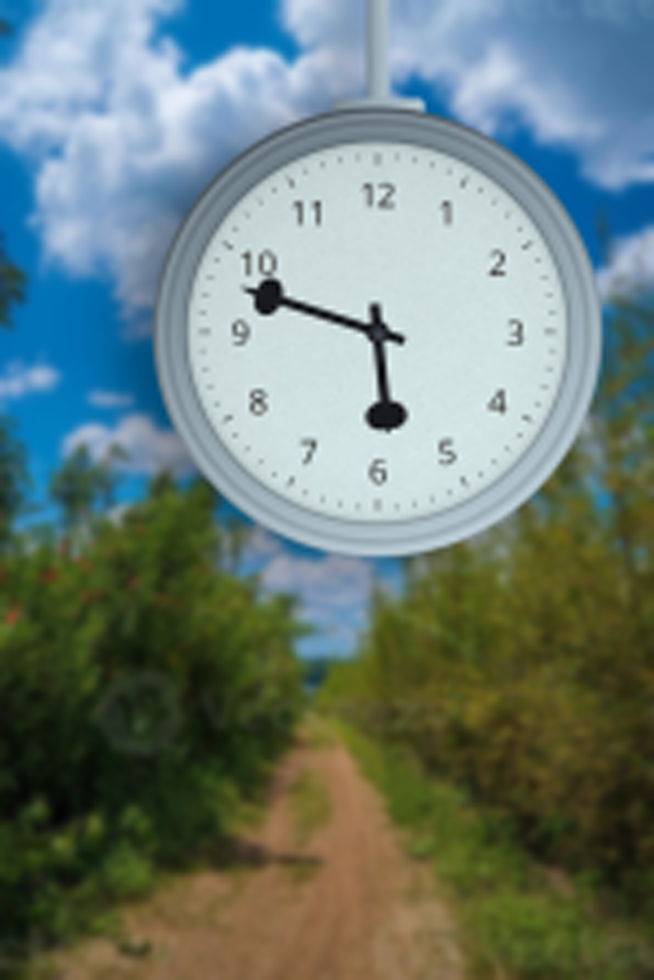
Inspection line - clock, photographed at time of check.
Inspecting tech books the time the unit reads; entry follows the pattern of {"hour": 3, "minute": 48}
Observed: {"hour": 5, "minute": 48}
